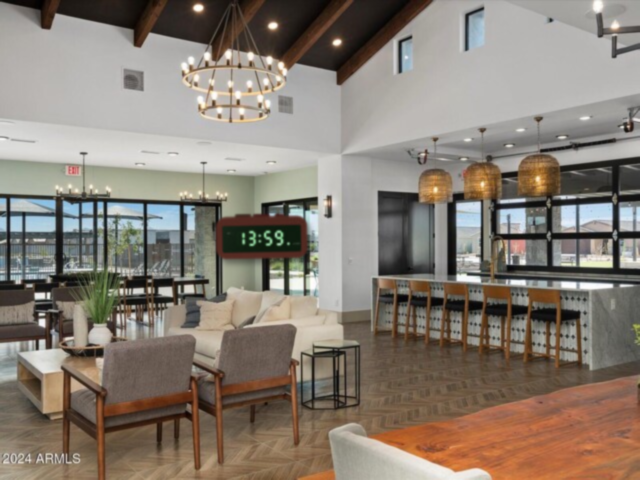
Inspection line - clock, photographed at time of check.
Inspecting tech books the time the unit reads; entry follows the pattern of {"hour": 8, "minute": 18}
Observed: {"hour": 13, "minute": 59}
